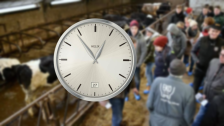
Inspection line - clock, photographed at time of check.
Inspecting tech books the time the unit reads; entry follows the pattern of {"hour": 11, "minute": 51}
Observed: {"hour": 12, "minute": 54}
